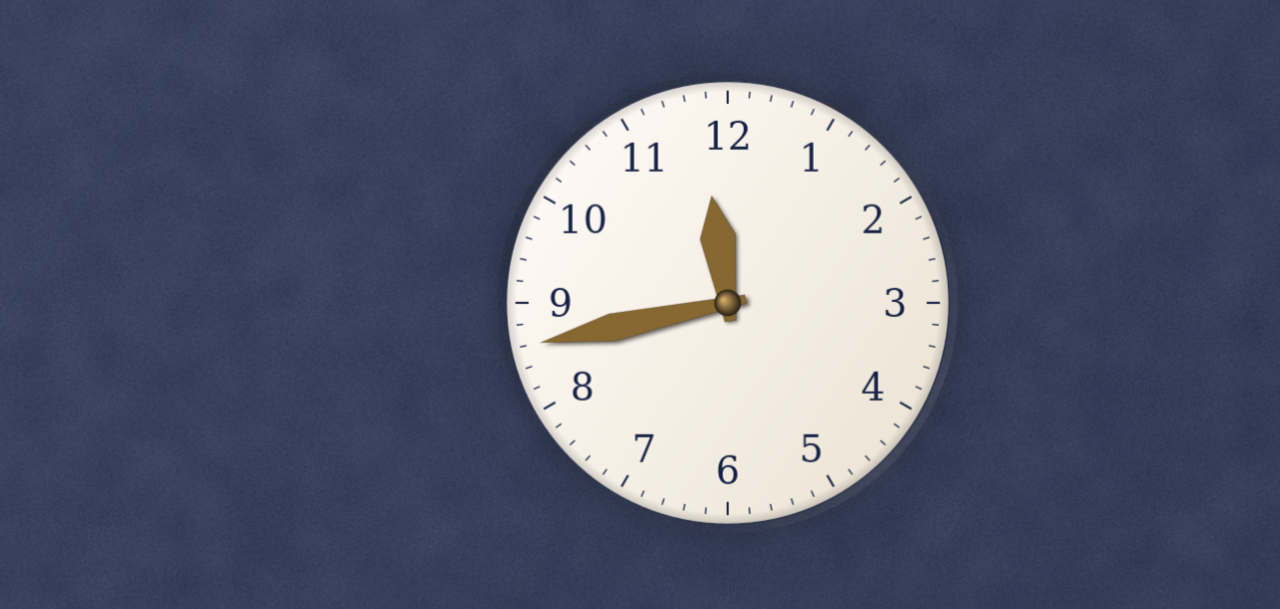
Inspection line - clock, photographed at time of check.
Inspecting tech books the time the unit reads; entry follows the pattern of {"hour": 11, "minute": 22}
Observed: {"hour": 11, "minute": 43}
